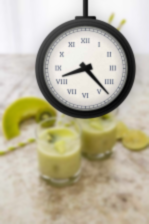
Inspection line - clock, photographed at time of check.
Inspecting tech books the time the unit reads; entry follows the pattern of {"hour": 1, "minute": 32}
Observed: {"hour": 8, "minute": 23}
